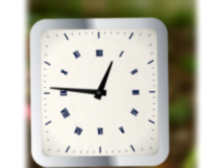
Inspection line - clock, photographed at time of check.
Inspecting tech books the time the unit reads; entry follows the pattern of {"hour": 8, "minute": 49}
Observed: {"hour": 12, "minute": 46}
